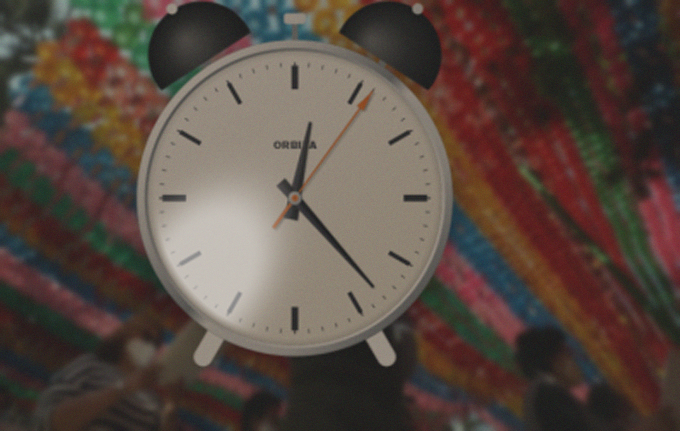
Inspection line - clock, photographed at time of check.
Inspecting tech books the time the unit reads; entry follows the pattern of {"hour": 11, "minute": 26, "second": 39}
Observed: {"hour": 12, "minute": 23, "second": 6}
